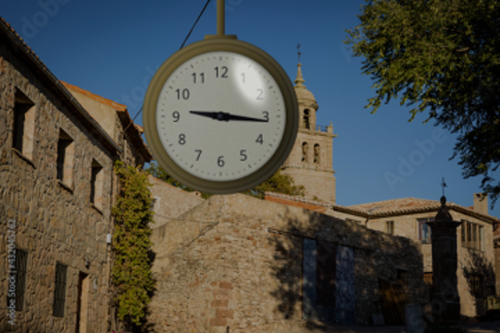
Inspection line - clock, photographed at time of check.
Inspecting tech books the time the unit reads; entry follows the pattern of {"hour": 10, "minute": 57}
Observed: {"hour": 9, "minute": 16}
